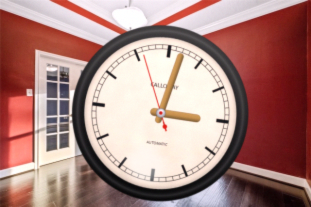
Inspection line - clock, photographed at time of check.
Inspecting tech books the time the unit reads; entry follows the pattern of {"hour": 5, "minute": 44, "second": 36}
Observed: {"hour": 3, "minute": 1, "second": 56}
